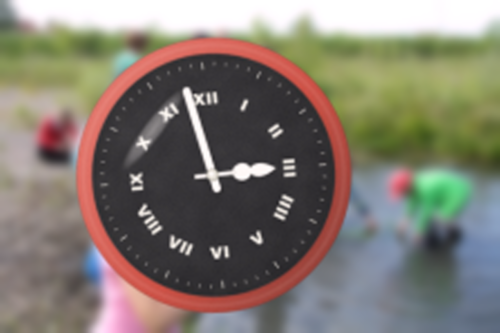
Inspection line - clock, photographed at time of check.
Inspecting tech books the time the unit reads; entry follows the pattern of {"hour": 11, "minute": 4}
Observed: {"hour": 2, "minute": 58}
